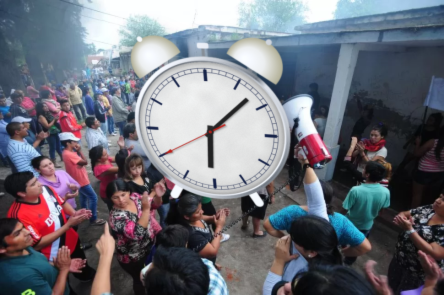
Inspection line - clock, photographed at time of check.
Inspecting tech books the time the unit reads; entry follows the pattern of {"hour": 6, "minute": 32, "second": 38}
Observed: {"hour": 6, "minute": 7, "second": 40}
